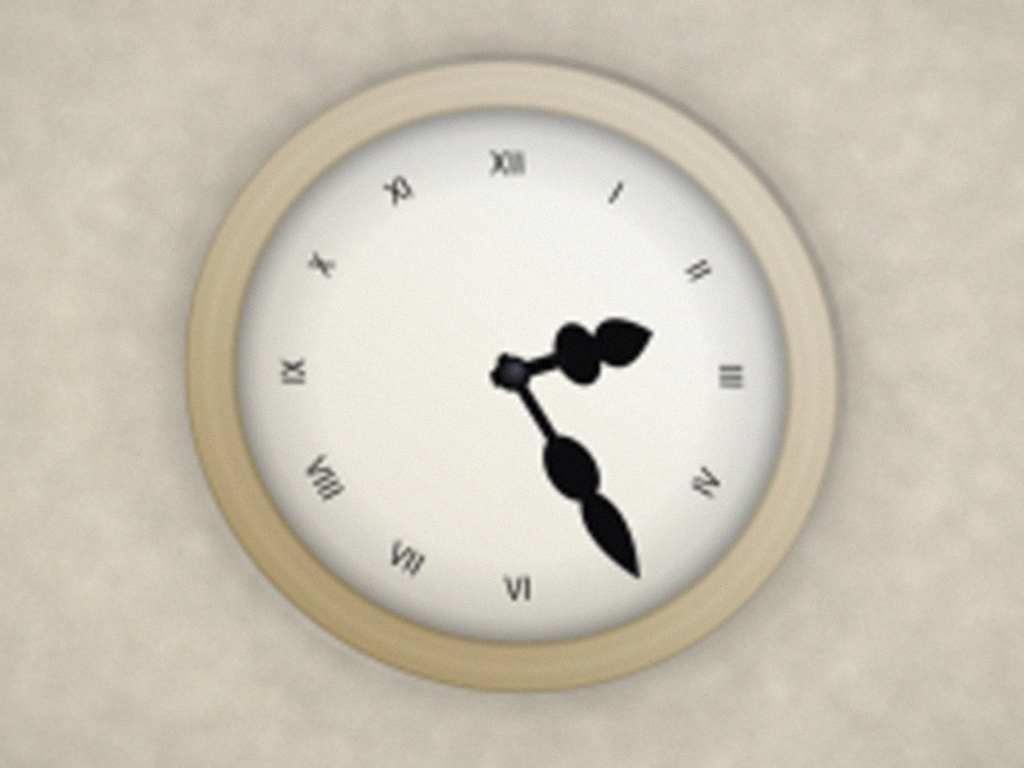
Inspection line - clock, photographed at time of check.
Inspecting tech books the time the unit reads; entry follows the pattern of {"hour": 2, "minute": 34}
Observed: {"hour": 2, "minute": 25}
